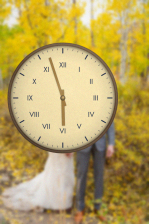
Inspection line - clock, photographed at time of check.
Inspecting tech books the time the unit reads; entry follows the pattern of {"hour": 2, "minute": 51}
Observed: {"hour": 5, "minute": 57}
